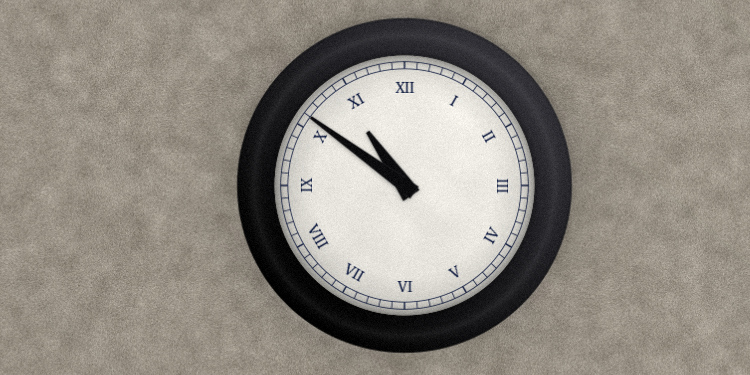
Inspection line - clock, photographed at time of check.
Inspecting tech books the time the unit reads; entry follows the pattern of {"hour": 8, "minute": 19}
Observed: {"hour": 10, "minute": 51}
